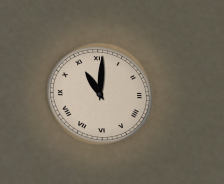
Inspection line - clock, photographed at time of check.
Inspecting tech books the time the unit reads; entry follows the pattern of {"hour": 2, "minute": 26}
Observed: {"hour": 11, "minute": 1}
